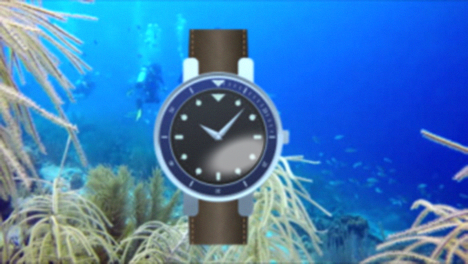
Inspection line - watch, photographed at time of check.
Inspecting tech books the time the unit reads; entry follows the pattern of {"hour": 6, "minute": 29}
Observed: {"hour": 10, "minute": 7}
